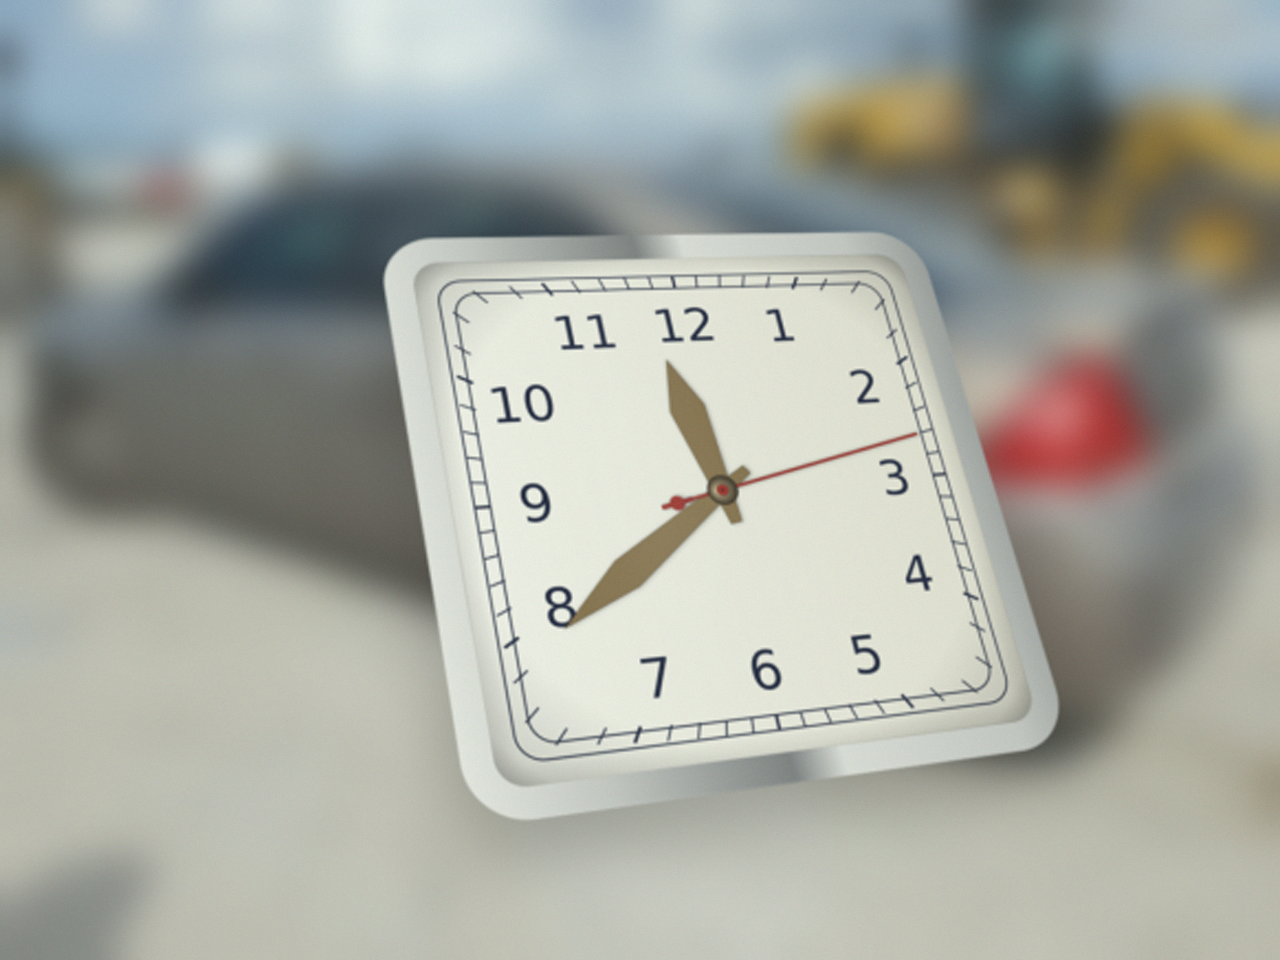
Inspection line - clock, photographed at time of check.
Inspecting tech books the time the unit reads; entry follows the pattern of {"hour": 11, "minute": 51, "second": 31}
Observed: {"hour": 11, "minute": 39, "second": 13}
